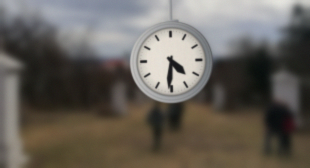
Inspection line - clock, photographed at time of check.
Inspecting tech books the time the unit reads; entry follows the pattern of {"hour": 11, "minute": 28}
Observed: {"hour": 4, "minute": 31}
